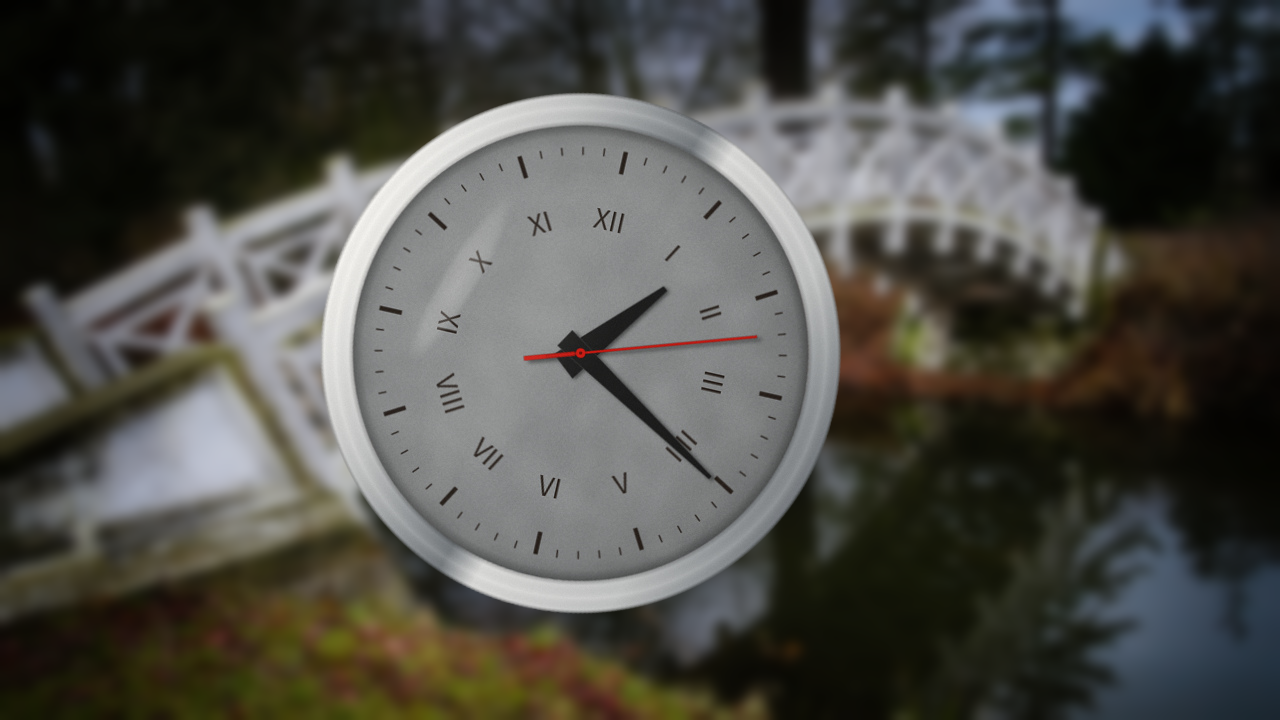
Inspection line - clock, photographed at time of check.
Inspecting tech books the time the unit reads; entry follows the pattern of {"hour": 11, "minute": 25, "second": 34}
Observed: {"hour": 1, "minute": 20, "second": 12}
